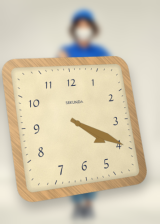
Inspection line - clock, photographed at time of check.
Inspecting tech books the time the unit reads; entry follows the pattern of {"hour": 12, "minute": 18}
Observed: {"hour": 4, "minute": 20}
